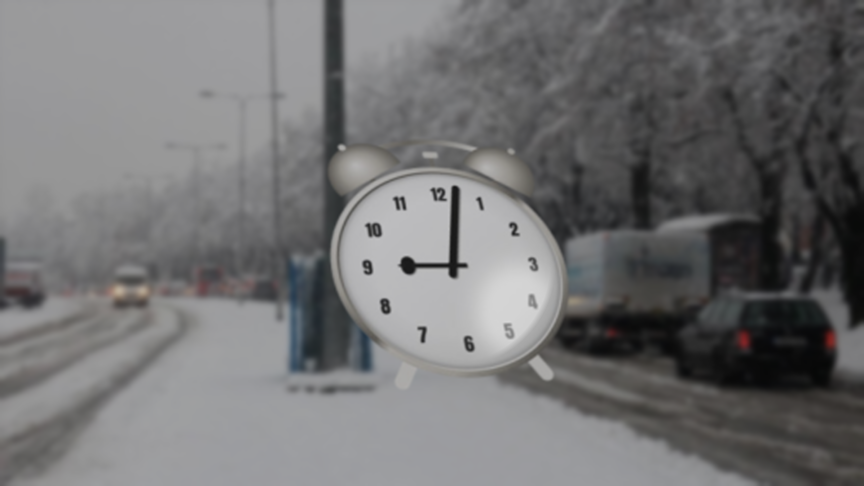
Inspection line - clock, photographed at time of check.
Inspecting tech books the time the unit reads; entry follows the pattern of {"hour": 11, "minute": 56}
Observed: {"hour": 9, "minute": 2}
